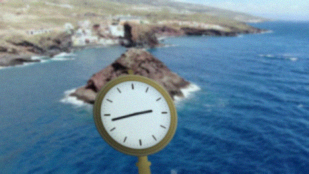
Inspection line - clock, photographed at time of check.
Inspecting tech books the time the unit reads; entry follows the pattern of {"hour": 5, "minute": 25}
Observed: {"hour": 2, "minute": 43}
